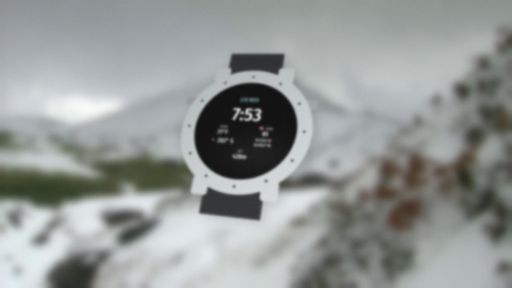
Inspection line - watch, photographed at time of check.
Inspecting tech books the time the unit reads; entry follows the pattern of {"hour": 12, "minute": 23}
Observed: {"hour": 7, "minute": 53}
